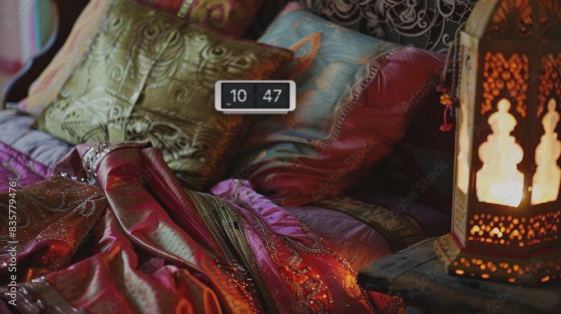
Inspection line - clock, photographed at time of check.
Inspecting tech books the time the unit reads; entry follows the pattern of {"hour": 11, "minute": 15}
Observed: {"hour": 10, "minute": 47}
